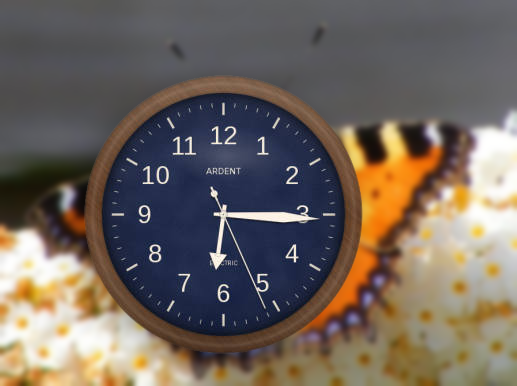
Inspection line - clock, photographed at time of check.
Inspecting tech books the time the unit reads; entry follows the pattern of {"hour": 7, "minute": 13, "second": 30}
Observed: {"hour": 6, "minute": 15, "second": 26}
